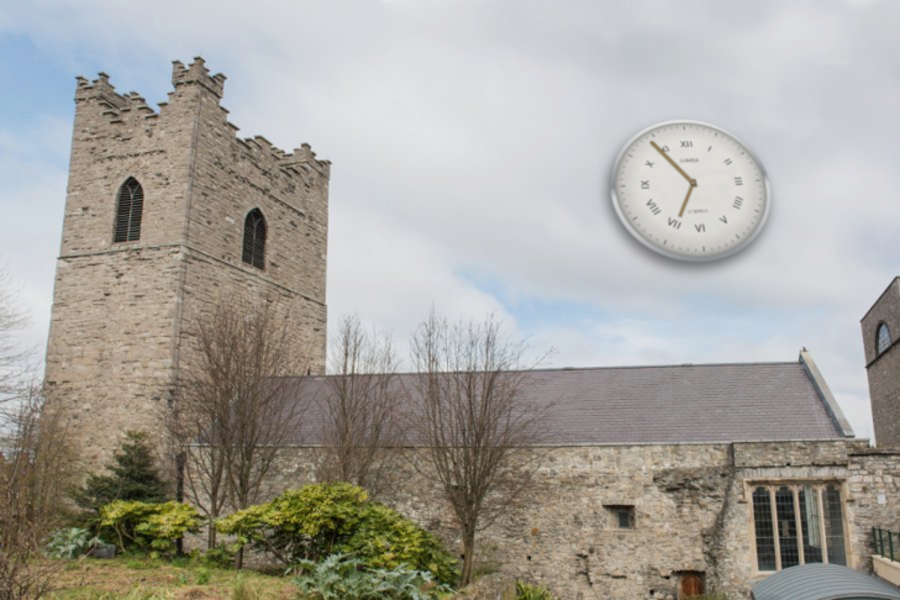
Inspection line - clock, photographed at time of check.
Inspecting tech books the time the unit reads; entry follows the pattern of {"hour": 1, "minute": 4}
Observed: {"hour": 6, "minute": 54}
